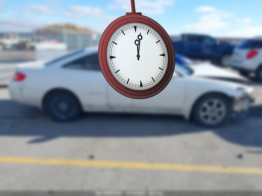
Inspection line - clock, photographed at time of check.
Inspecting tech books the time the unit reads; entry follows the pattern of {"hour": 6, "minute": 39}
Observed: {"hour": 12, "minute": 2}
